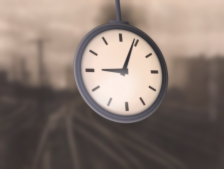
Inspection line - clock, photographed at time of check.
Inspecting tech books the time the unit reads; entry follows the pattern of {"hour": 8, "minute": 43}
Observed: {"hour": 9, "minute": 4}
